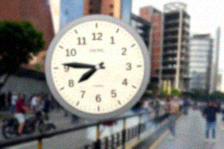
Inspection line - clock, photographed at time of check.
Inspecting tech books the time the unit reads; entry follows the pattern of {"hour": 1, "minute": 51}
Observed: {"hour": 7, "minute": 46}
